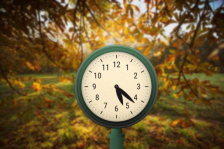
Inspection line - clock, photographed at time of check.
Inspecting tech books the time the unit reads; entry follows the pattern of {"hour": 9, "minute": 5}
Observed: {"hour": 5, "minute": 22}
